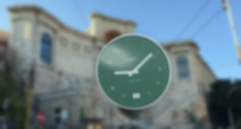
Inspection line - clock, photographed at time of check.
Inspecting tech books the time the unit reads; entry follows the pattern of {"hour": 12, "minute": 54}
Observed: {"hour": 9, "minute": 9}
